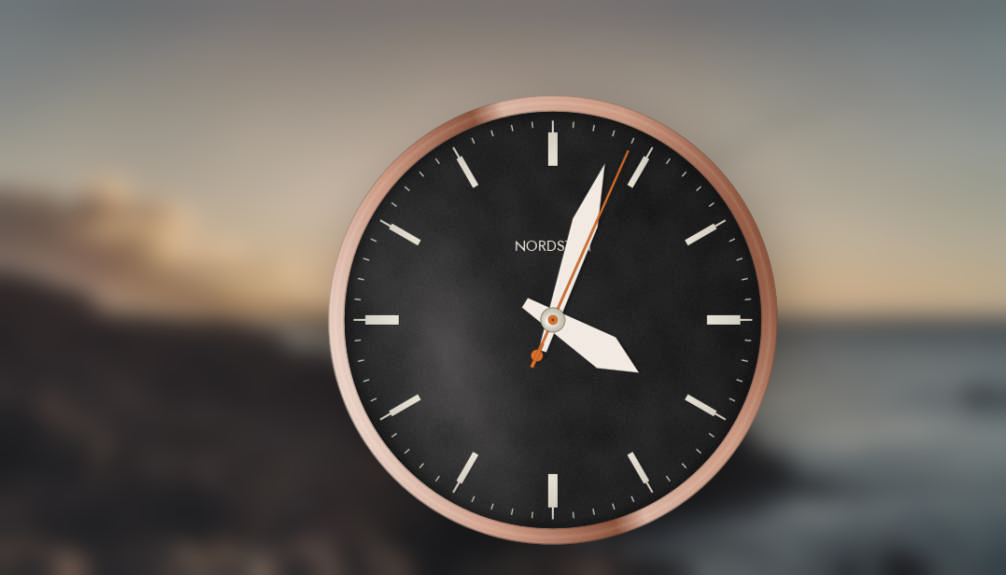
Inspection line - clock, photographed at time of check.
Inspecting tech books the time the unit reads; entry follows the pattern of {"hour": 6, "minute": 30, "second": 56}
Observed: {"hour": 4, "minute": 3, "second": 4}
